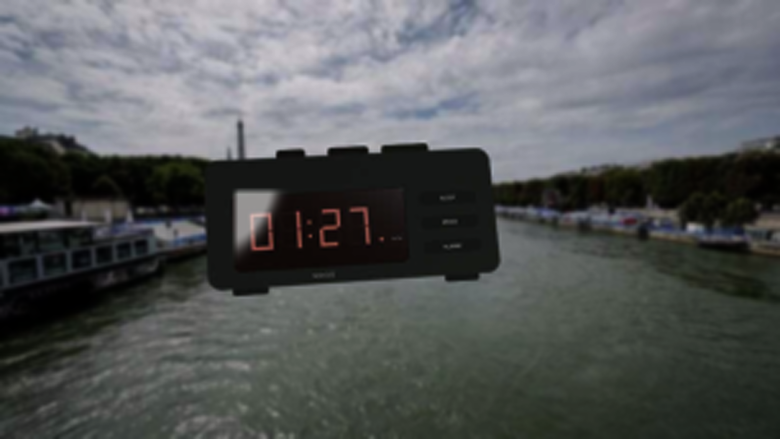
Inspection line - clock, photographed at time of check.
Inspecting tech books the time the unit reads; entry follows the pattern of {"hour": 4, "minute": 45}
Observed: {"hour": 1, "minute": 27}
